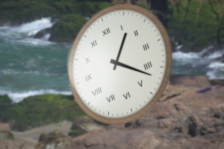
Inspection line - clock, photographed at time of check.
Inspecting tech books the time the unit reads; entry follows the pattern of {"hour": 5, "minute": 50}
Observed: {"hour": 1, "minute": 22}
